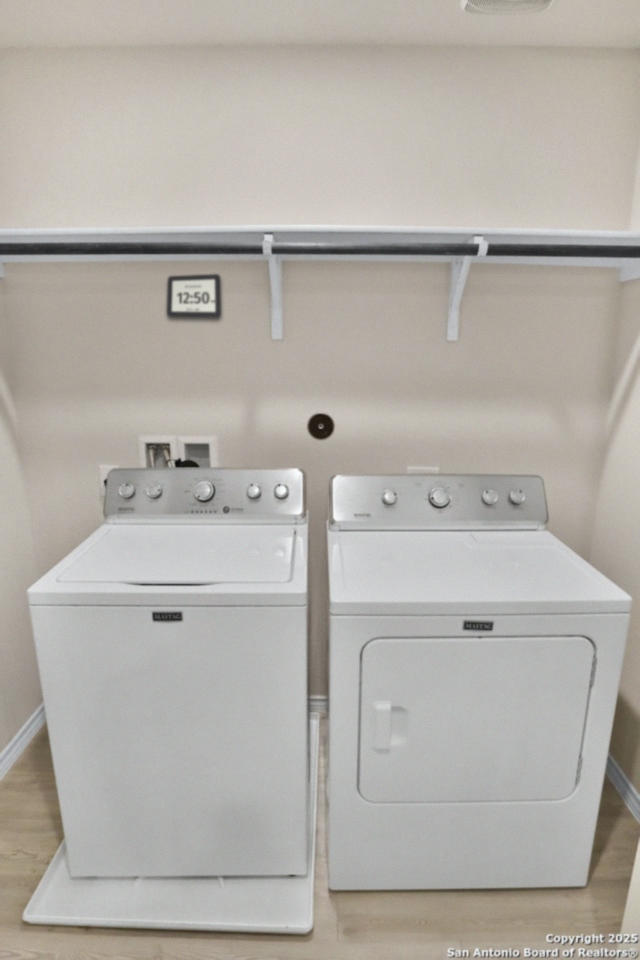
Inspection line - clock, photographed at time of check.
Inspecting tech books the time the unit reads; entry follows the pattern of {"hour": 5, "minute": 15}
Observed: {"hour": 12, "minute": 50}
